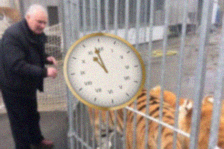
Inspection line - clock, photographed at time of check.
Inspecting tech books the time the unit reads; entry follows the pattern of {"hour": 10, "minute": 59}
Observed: {"hour": 10, "minute": 58}
